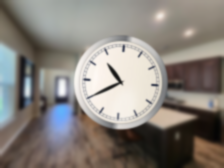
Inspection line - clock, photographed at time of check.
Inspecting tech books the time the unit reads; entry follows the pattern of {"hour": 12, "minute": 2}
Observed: {"hour": 10, "minute": 40}
